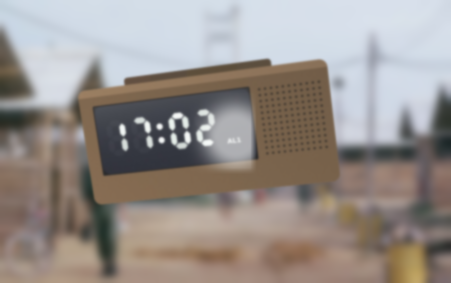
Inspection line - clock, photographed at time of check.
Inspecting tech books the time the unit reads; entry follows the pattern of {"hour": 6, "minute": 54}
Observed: {"hour": 17, "minute": 2}
